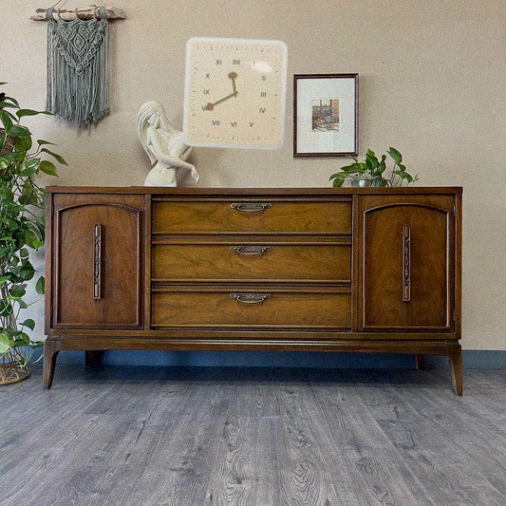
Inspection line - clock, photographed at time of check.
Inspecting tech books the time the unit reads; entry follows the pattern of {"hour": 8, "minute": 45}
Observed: {"hour": 11, "minute": 40}
